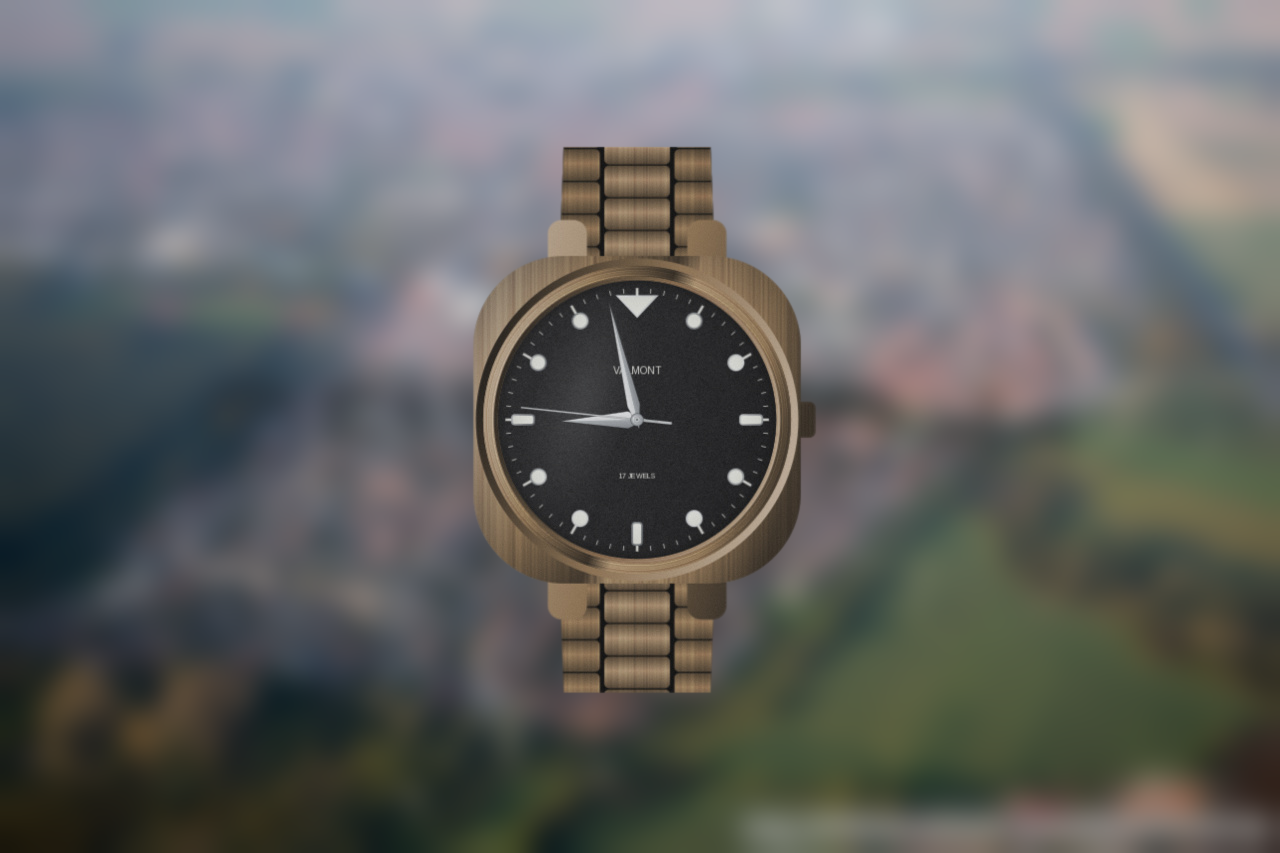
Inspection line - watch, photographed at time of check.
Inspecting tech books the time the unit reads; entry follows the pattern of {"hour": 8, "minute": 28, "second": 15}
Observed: {"hour": 8, "minute": 57, "second": 46}
